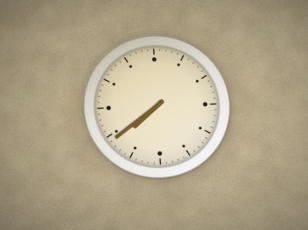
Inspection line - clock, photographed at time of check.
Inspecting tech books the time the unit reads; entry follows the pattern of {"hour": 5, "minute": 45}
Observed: {"hour": 7, "minute": 39}
